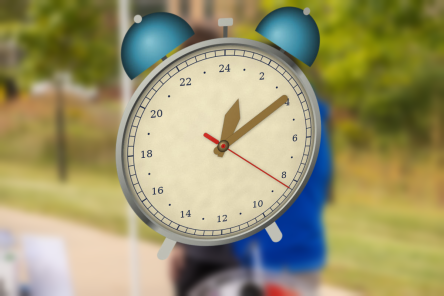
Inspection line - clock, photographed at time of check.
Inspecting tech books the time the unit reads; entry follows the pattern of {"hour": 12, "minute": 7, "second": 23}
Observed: {"hour": 1, "minute": 9, "second": 21}
